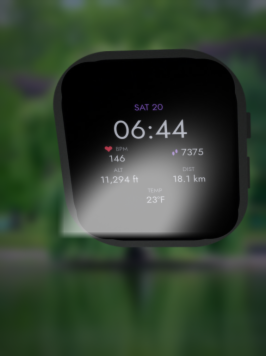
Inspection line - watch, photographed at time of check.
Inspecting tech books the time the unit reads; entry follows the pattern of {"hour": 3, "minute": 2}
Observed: {"hour": 6, "minute": 44}
